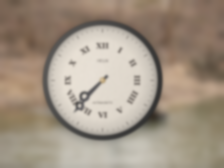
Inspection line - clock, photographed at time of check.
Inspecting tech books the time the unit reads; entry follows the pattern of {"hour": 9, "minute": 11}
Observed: {"hour": 7, "minute": 37}
